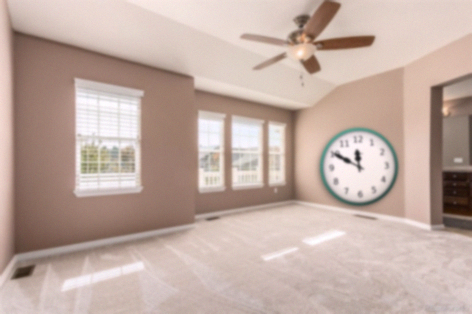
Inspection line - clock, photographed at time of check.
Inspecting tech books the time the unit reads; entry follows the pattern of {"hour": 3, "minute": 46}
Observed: {"hour": 11, "minute": 50}
